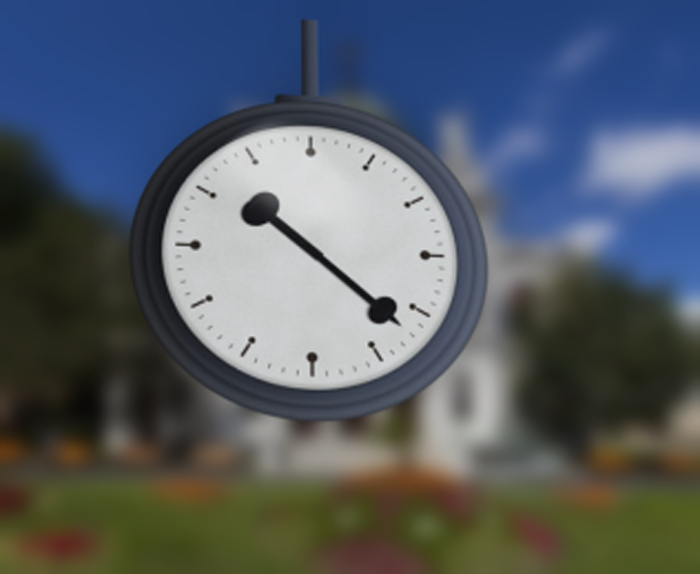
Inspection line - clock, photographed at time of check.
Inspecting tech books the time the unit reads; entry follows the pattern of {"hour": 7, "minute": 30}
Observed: {"hour": 10, "minute": 22}
